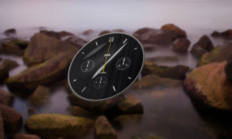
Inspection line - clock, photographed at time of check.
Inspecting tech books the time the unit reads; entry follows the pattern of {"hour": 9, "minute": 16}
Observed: {"hour": 7, "minute": 6}
